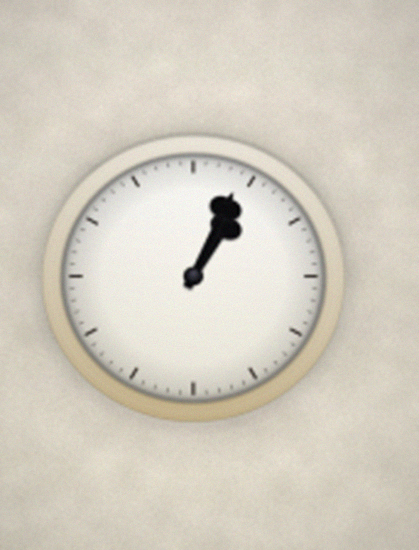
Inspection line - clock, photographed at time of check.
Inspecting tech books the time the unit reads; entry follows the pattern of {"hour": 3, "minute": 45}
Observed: {"hour": 1, "minute": 4}
